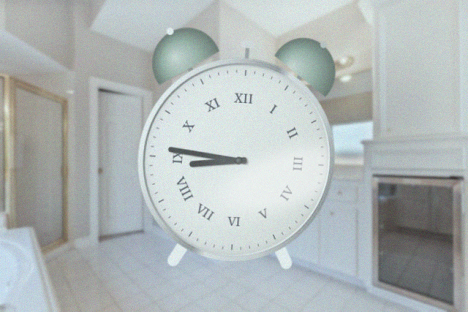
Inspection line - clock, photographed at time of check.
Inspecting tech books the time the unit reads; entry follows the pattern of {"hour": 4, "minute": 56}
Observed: {"hour": 8, "minute": 46}
